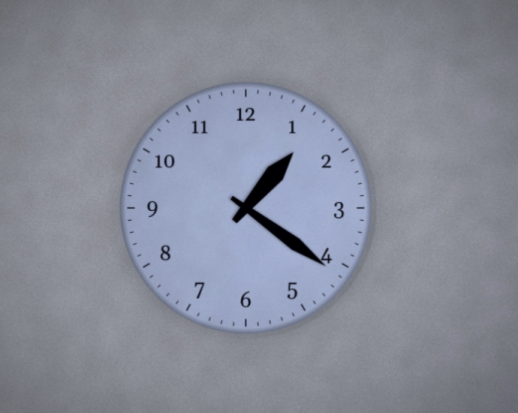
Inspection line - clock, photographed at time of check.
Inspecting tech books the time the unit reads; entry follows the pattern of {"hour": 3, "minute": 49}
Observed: {"hour": 1, "minute": 21}
